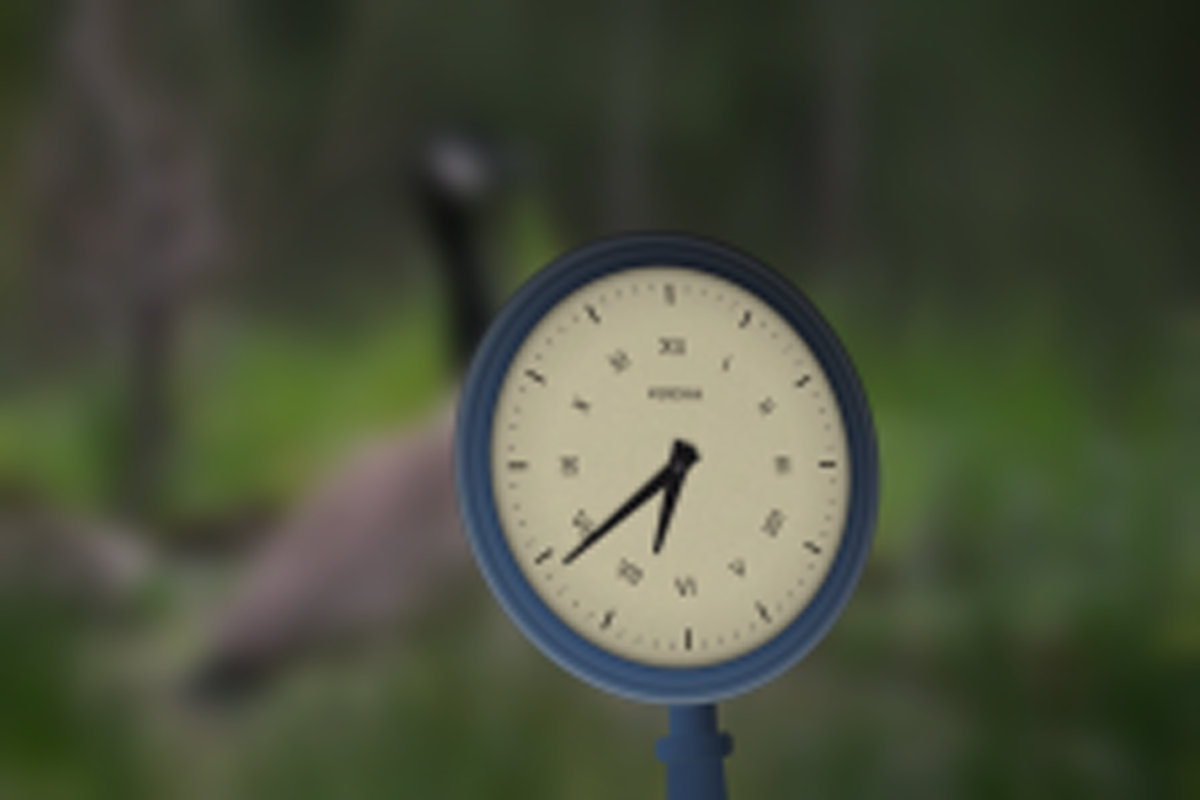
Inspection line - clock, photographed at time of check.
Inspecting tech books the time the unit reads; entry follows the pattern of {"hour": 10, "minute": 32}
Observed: {"hour": 6, "minute": 39}
